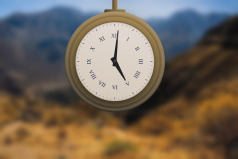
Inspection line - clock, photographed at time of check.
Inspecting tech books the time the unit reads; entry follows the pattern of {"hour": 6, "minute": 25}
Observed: {"hour": 5, "minute": 1}
